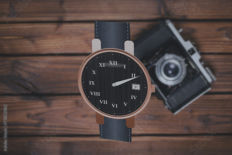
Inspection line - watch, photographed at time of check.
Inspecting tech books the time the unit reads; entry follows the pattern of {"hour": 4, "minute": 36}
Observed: {"hour": 2, "minute": 11}
